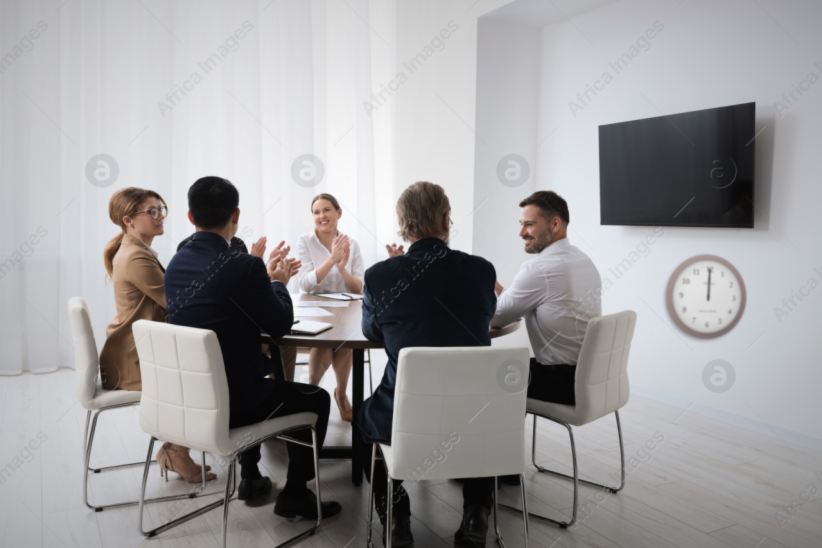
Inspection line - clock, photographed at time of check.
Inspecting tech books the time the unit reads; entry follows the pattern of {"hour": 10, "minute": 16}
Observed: {"hour": 12, "minute": 0}
